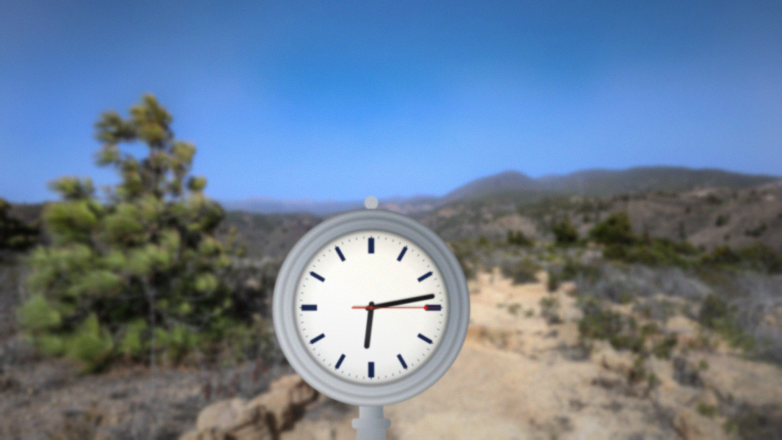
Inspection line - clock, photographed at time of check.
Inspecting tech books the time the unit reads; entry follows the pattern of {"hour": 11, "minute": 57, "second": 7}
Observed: {"hour": 6, "minute": 13, "second": 15}
